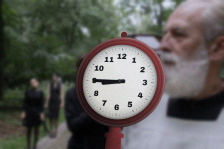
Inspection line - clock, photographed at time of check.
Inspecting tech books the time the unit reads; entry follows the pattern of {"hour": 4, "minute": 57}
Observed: {"hour": 8, "minute": 45}
